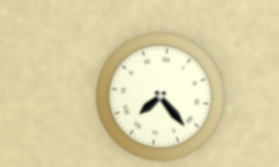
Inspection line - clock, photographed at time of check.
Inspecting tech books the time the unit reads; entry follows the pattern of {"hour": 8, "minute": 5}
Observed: {"hour": 7, "minute": 22}
